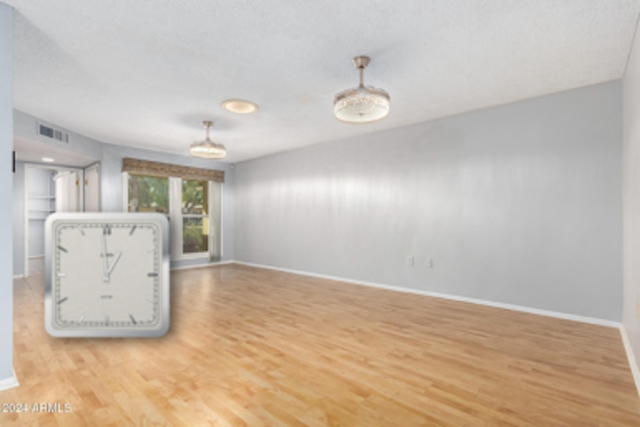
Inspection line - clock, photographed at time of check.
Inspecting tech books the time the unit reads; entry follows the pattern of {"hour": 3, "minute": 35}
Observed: {"hour": 12, "minute": 59}
